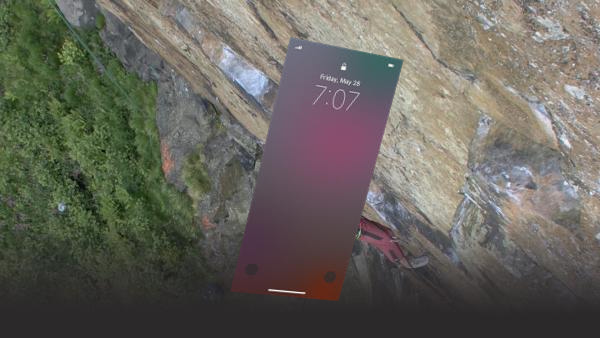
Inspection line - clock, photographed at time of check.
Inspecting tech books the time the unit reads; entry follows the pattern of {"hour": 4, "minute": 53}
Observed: {"hour": 7, "minute": 7}
